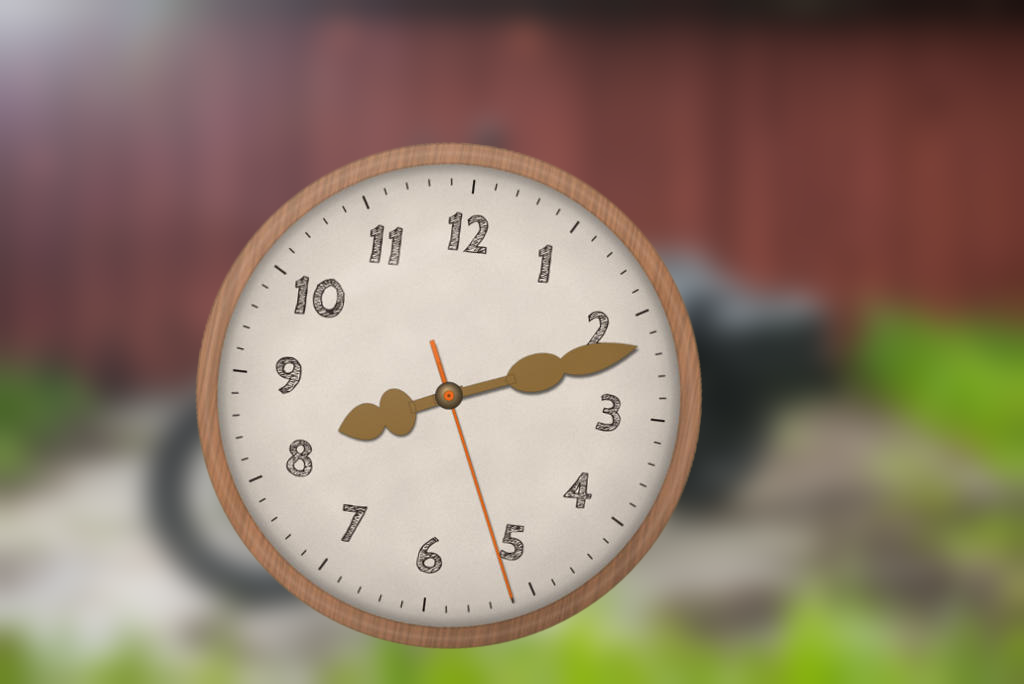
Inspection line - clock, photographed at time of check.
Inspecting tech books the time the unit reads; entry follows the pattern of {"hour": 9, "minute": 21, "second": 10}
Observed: {"hour": 8, "minute": 11, "second": 26}
